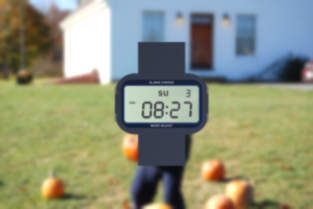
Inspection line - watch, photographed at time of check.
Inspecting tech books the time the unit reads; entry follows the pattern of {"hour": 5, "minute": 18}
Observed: {"hour": 8, "minute": 27}
